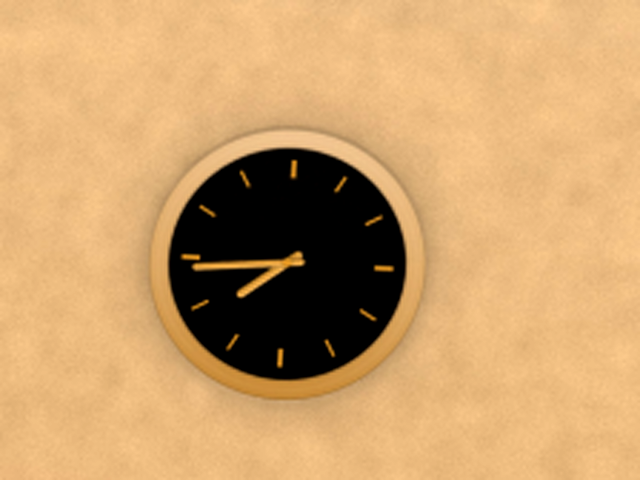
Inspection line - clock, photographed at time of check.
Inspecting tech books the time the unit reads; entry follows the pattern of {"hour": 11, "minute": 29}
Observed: {"hour": 7, "minute": 44}
